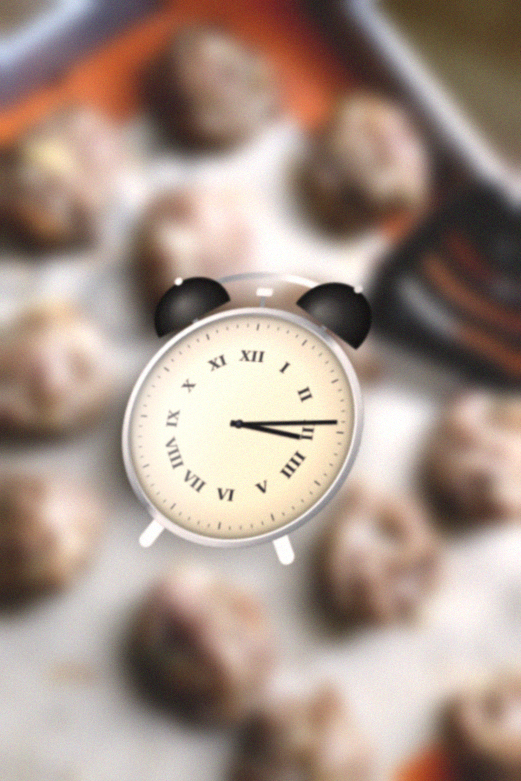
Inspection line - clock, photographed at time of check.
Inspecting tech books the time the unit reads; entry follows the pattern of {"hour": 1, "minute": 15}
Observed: {"hour": 3, "minute": 14}
